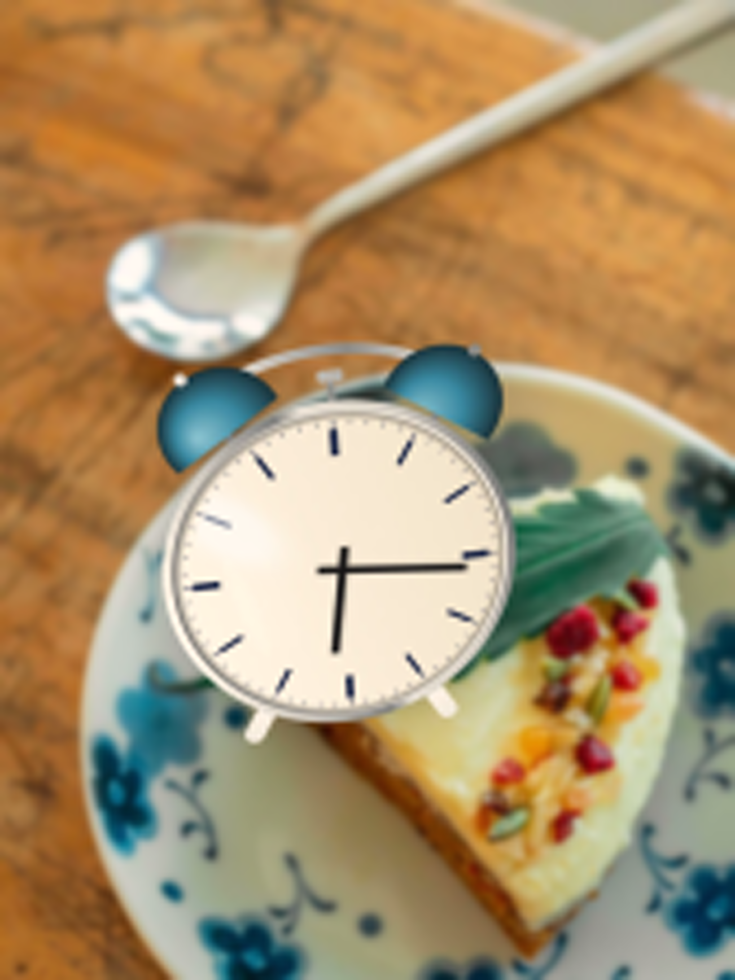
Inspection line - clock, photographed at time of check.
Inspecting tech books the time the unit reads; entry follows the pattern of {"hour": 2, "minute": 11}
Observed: {"hour": 6, "minute": 16}
